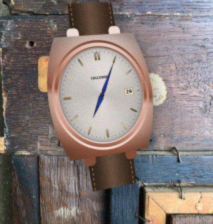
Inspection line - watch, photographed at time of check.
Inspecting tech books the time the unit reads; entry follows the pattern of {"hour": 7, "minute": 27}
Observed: {"hour": 7, "minute": 5}
